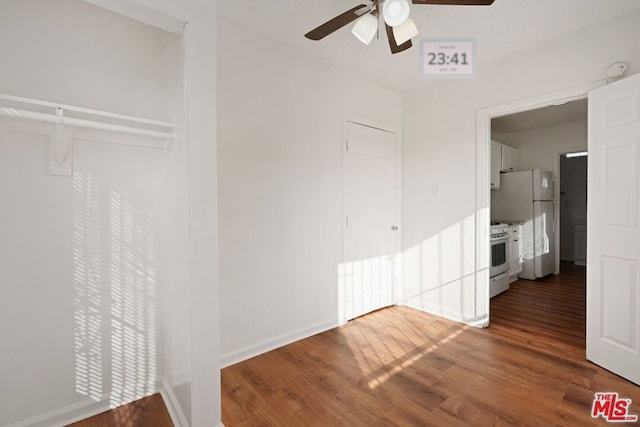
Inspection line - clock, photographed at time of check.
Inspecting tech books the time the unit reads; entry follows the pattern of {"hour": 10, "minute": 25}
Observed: {"hour": 23, "minute": 41}
